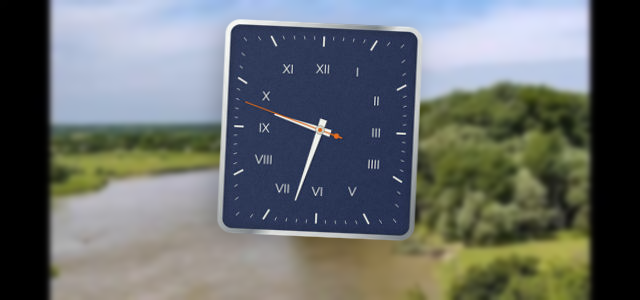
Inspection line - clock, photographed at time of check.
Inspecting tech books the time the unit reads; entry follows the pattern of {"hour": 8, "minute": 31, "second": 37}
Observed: {"hour": 9, "minute": 32, "second": 48}
